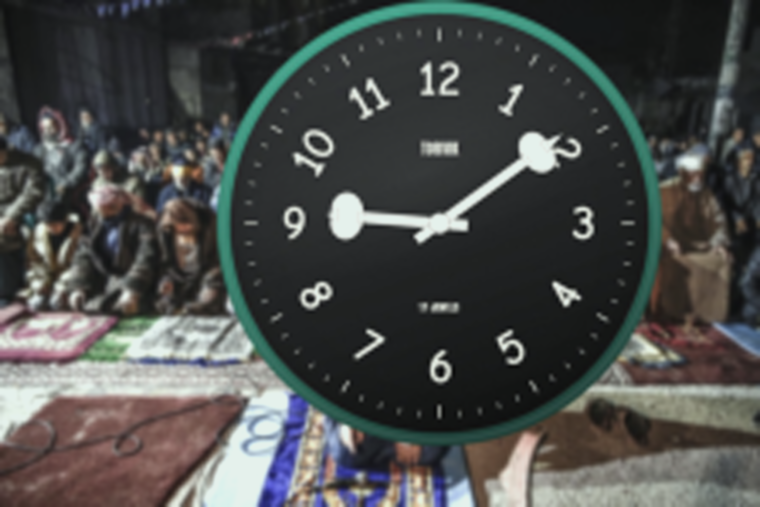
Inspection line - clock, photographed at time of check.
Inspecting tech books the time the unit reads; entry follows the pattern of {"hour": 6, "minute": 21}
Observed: {"hour": 9, "minute": 9}
